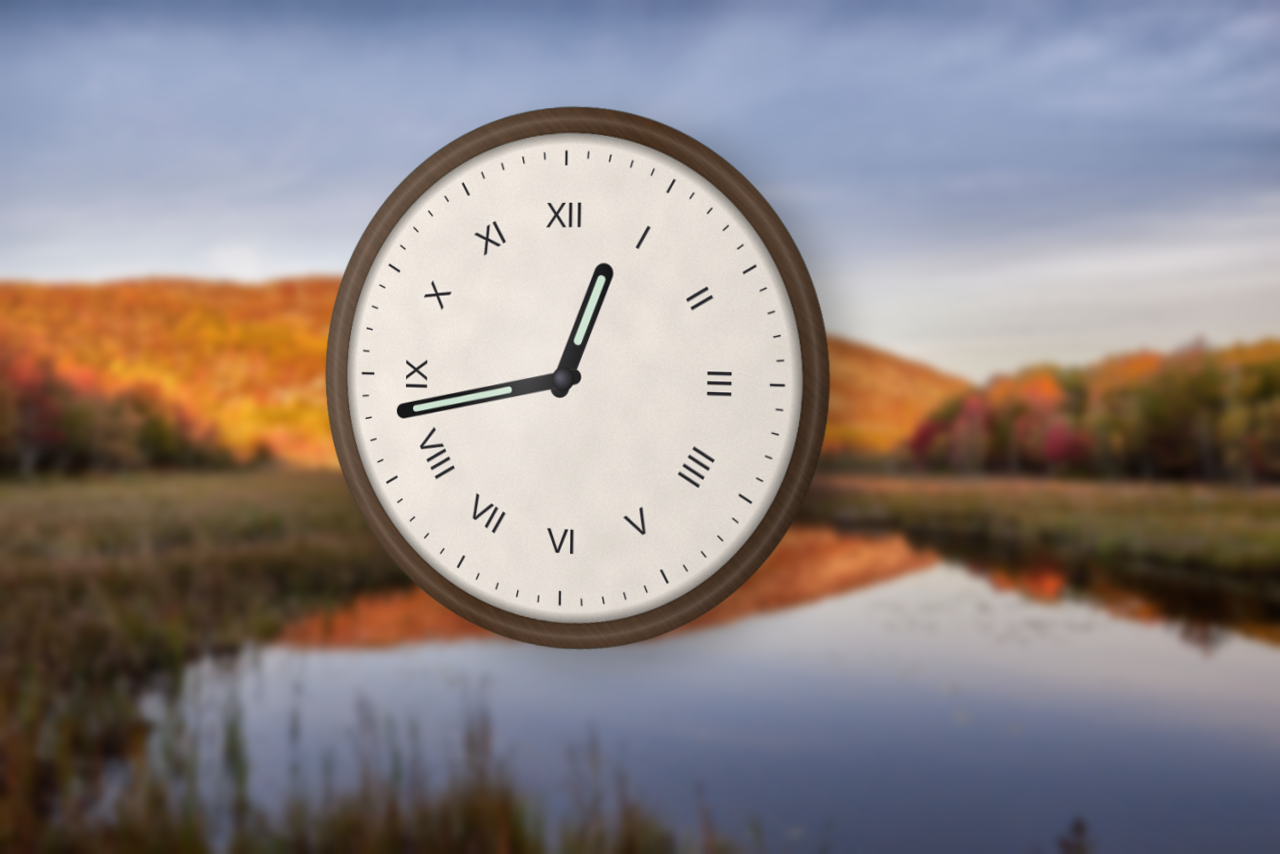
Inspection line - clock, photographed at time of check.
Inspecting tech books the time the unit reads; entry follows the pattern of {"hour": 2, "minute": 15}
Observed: {"hour": 12, "minute": 43}
